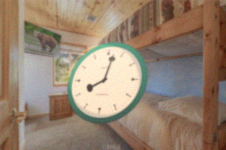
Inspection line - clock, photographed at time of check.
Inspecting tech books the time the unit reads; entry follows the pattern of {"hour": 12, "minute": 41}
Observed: {"hour": 8, "minute": 2}
